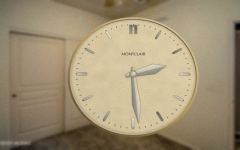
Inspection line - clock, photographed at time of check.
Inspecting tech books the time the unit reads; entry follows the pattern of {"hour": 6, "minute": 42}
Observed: {"hour": 2, "minute": 29}
